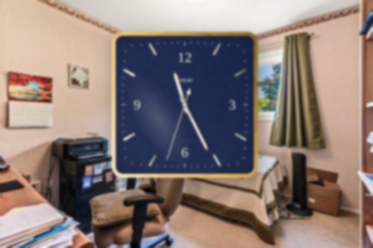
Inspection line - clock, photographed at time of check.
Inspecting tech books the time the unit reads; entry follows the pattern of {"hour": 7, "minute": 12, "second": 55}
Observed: {"hour": 11, "minute": 25, "second": 33}
